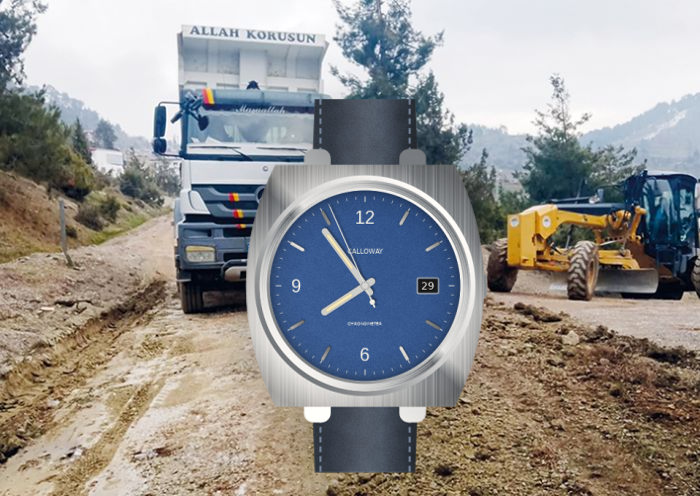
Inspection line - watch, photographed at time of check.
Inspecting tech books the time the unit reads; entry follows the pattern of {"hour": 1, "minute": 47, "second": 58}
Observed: {"hour": 7, "minute": 53, "second": 56}
